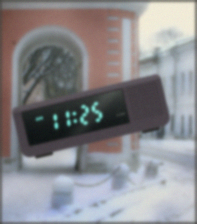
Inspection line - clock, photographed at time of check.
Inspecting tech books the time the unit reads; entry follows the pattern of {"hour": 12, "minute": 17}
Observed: {"hour": 11, "minute": 25}
